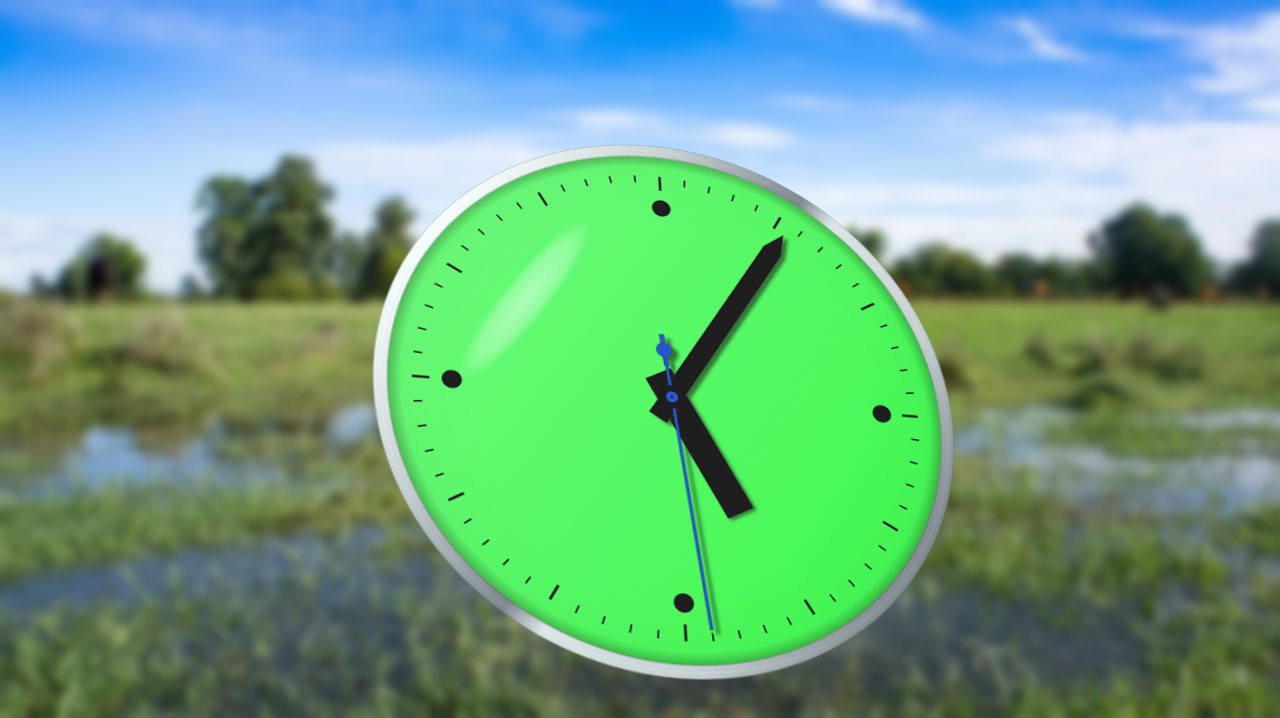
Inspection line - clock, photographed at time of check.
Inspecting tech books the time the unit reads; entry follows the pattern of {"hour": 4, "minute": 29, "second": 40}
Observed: {"hour": 5, "minute": 5, "second": 29}
